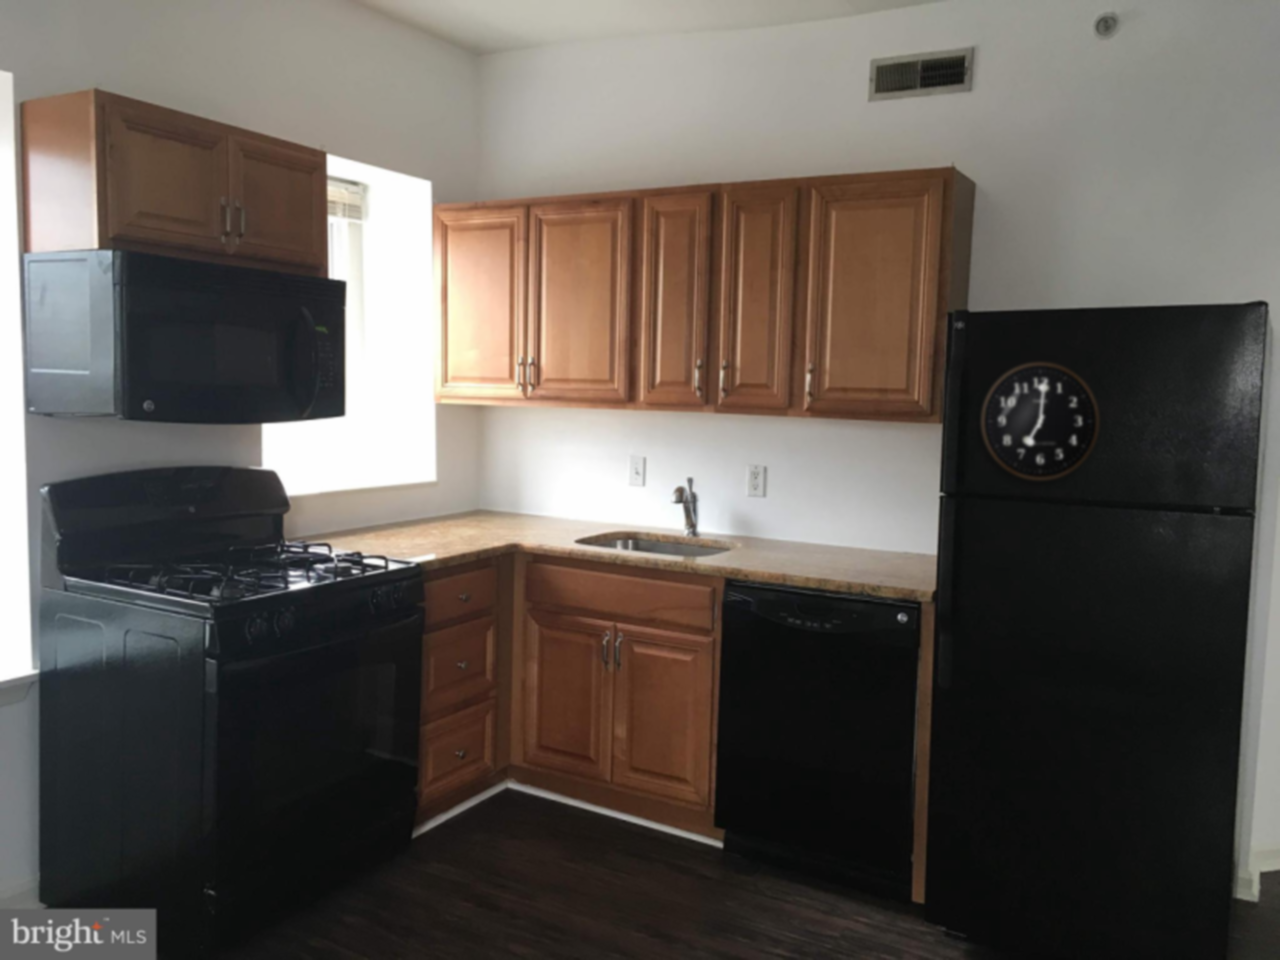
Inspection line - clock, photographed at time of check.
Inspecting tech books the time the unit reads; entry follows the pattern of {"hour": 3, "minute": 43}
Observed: {"hour": 7, "minute": 1}
